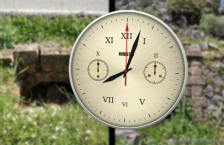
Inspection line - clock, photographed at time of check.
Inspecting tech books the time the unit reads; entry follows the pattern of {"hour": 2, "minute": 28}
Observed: {"hour": 8, "minute": 3}
